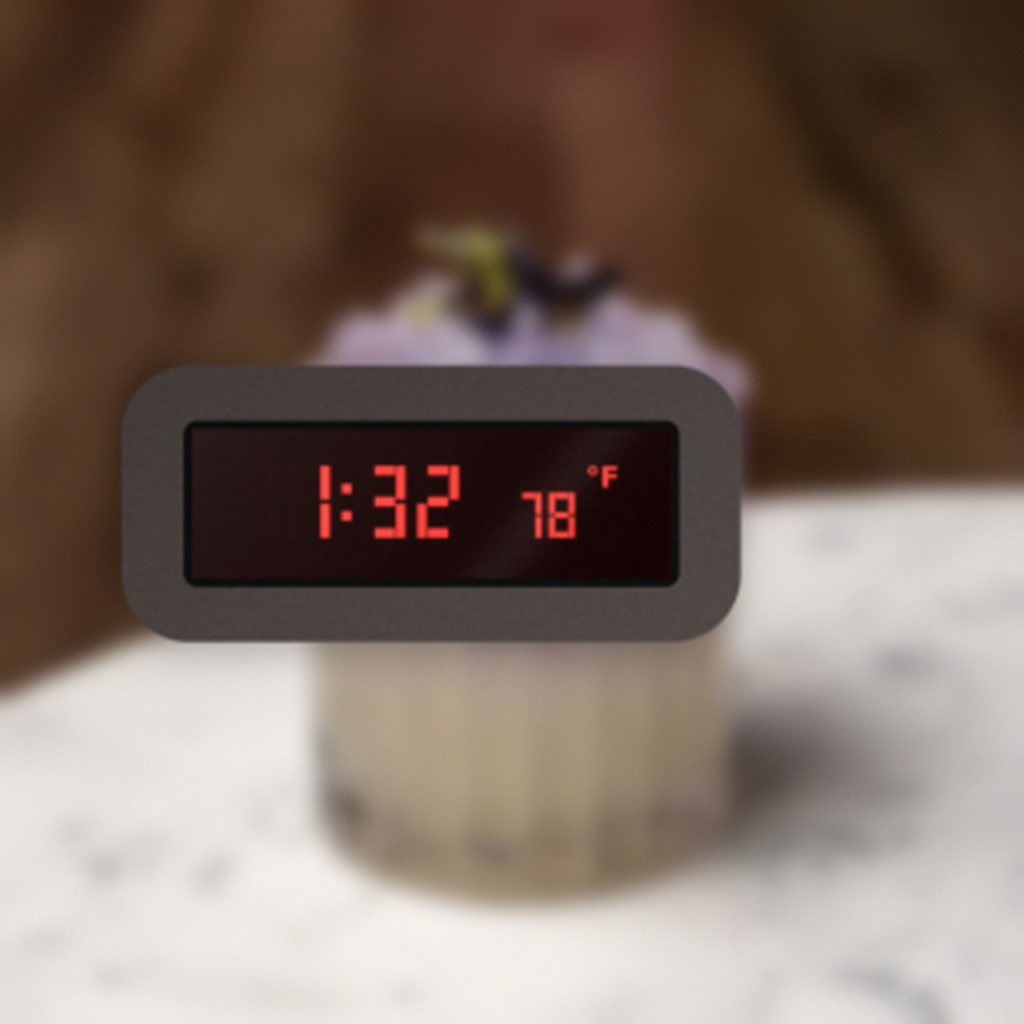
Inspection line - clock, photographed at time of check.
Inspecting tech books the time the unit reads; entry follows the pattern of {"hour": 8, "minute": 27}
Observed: {"hour": 1, "minute": 32}
